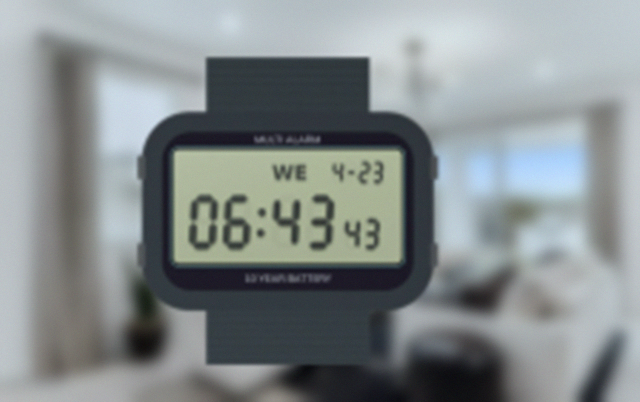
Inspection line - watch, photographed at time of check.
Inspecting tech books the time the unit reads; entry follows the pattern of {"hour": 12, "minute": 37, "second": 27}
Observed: {"hour": 6, "minute": 43, "second": 43}
